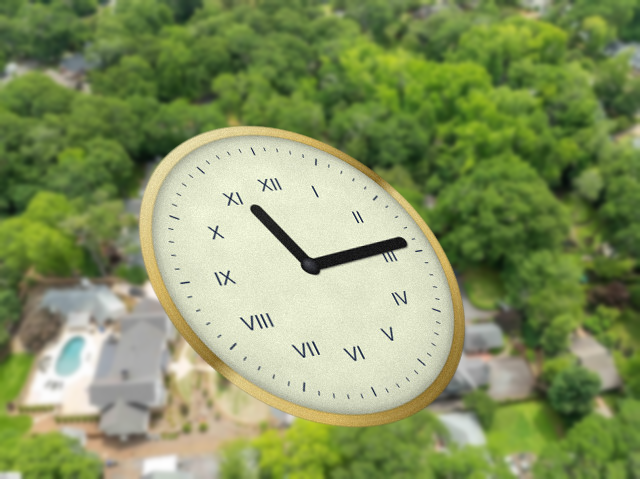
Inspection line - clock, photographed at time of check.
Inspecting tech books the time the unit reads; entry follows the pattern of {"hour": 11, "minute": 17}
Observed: {"hour": 11, "minute": 14}
